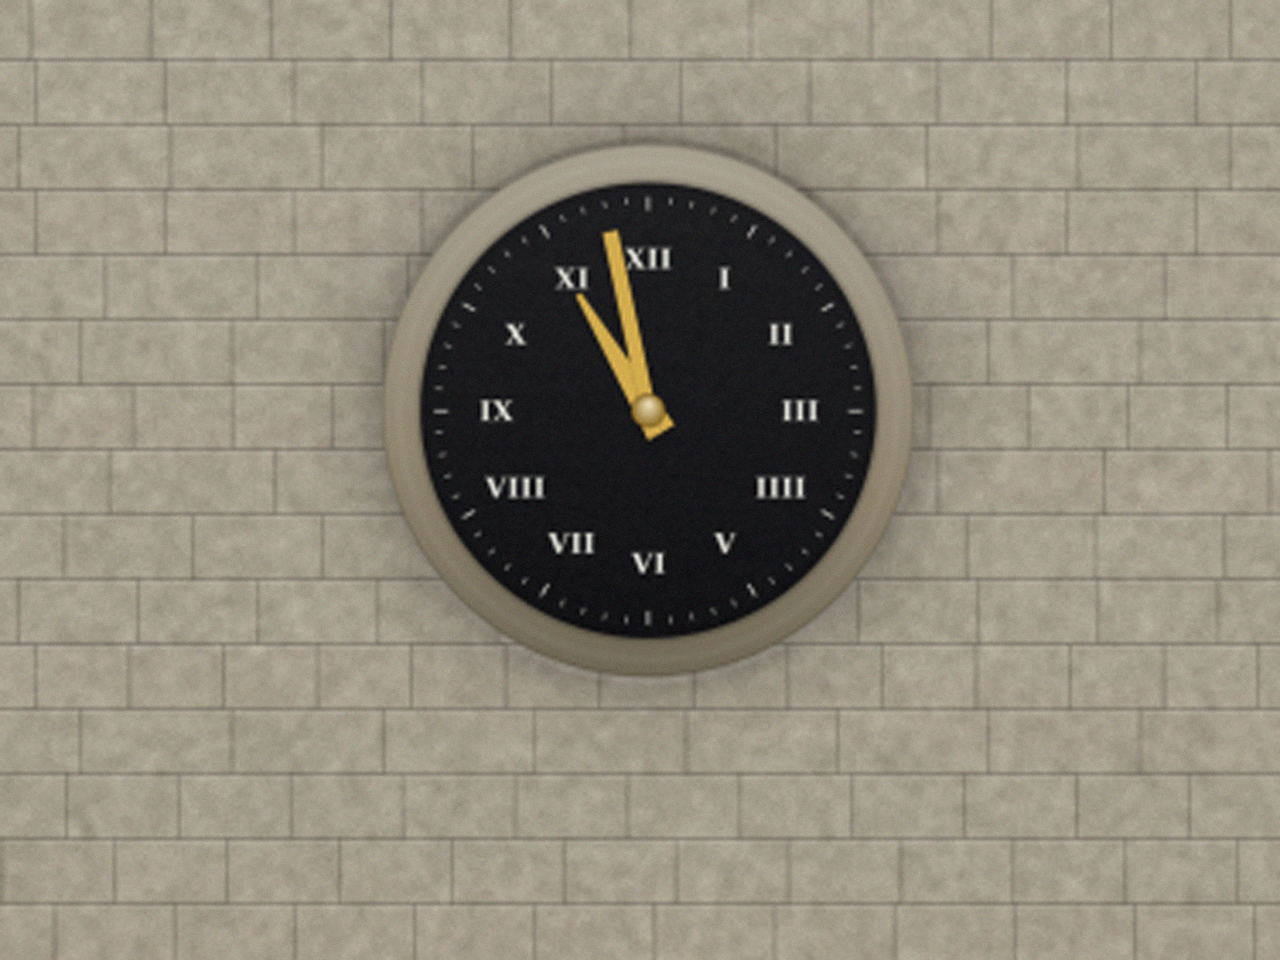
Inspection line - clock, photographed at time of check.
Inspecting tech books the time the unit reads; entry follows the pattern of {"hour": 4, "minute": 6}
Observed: {"hour": 10, "minute": 58}
